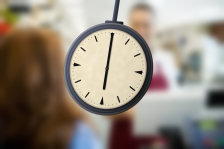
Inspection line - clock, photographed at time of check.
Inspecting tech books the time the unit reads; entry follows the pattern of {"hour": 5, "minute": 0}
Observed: {"hour": 6, "minute": 0}
